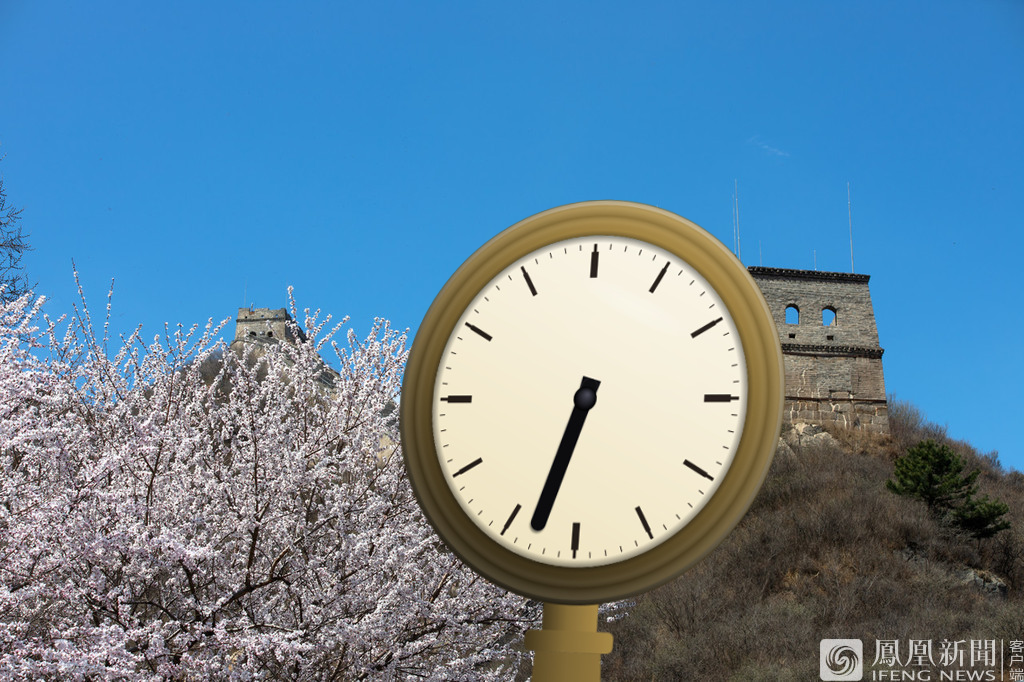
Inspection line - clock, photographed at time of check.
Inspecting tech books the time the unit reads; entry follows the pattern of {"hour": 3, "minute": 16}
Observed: {"hour": 6, "minute": 33}
